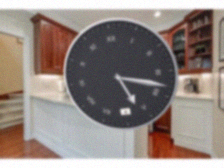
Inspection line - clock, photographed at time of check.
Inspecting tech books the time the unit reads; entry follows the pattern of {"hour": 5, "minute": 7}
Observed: {"hour": 5, "minute": 18}
